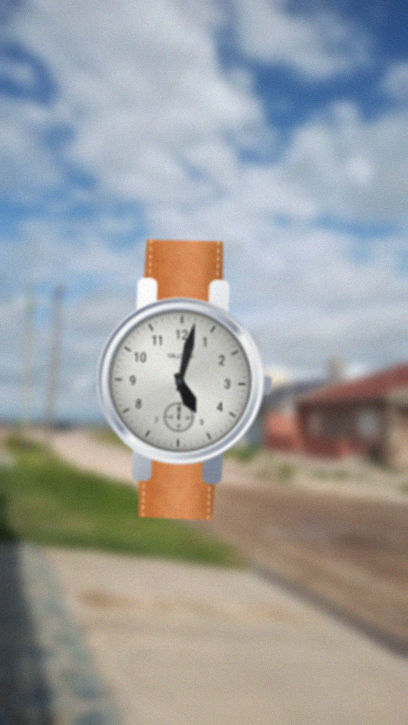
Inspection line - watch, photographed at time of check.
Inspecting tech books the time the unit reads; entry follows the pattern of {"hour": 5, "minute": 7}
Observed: {"hour": 5, "minute": 2}
